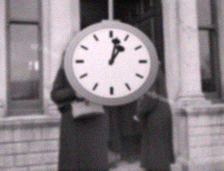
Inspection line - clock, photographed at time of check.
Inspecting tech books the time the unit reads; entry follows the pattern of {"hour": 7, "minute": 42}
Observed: {"hour": 1, "minute": 2}
